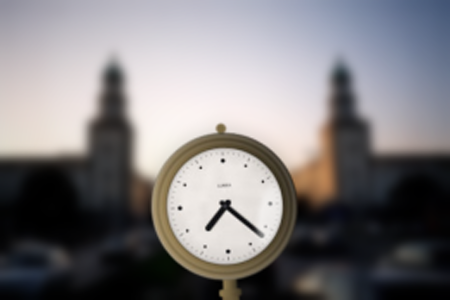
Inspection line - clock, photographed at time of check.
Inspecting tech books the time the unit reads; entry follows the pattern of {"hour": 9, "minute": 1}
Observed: {"hour": 7, "minute": 22}
